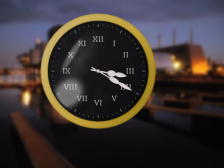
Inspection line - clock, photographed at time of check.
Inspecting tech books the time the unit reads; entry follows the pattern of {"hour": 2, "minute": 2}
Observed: {"hour": 3, "minute": 20}
